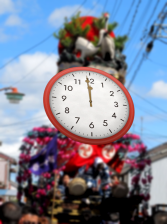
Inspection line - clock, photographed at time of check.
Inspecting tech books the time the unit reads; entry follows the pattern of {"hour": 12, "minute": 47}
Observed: {"hour": 11, "minute": 59}
